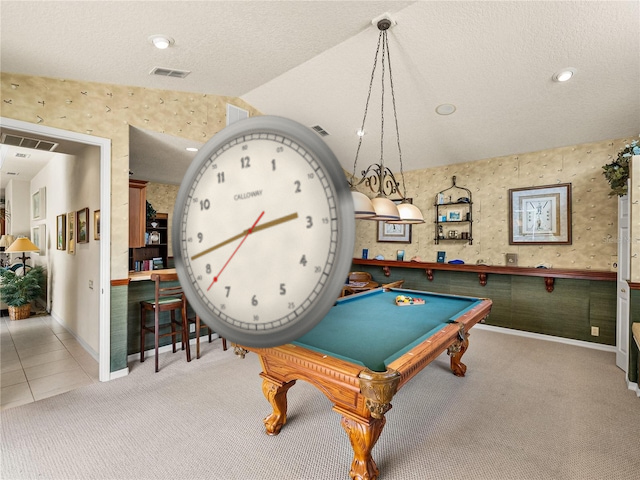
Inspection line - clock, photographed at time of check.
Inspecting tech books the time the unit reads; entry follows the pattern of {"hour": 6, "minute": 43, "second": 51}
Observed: {"hour": 2, "minute": 42, "second": 38}
